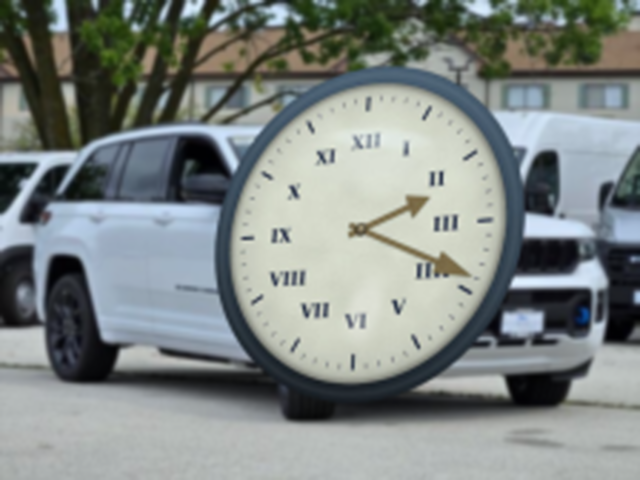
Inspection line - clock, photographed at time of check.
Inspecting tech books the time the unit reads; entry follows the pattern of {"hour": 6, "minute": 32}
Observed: {"hour": 2, "minute": 19}
